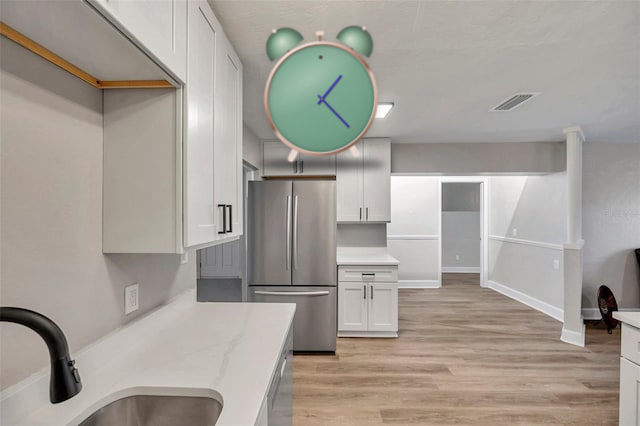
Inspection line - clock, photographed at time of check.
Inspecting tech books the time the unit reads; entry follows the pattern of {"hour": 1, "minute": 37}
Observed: {"hour": 1, "minute": 23}
